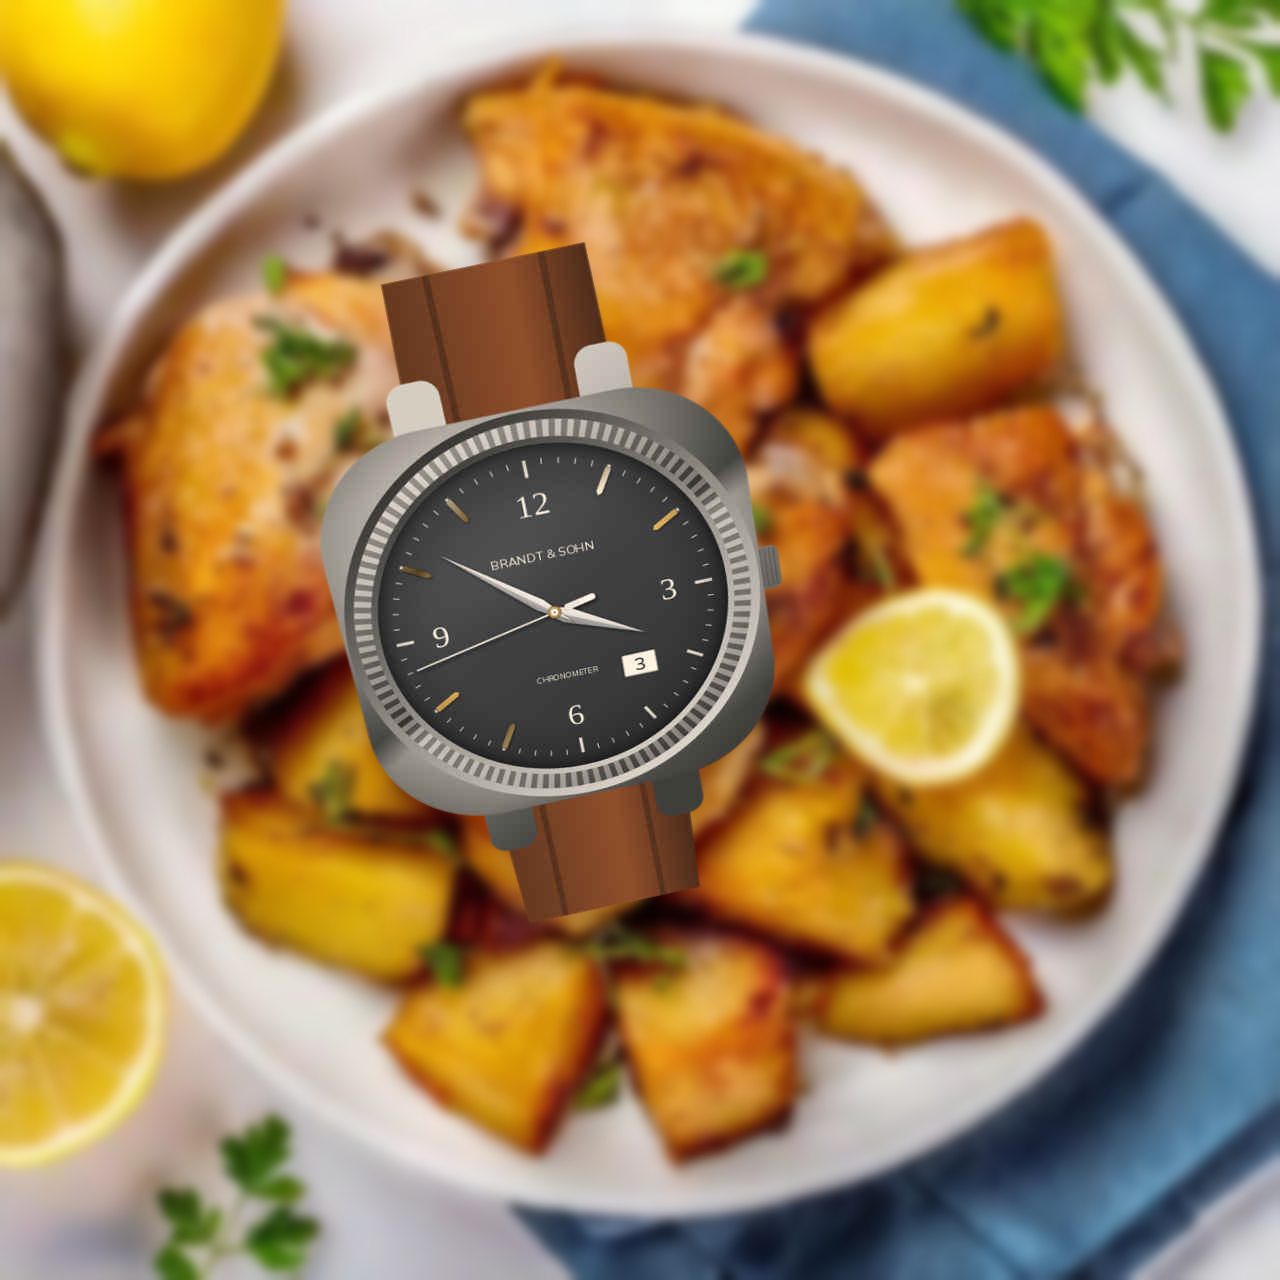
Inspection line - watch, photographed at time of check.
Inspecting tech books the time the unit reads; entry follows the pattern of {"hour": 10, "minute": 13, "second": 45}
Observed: {"hour": 3, "minute": 51, "second": 43}
